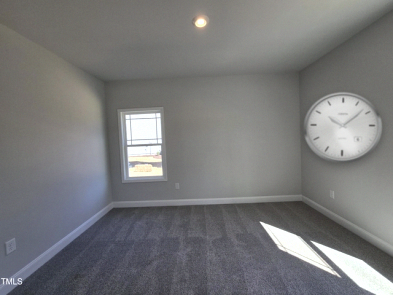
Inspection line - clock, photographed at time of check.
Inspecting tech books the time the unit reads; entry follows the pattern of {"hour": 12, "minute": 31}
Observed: {"hour": 10, "minute": 8}
